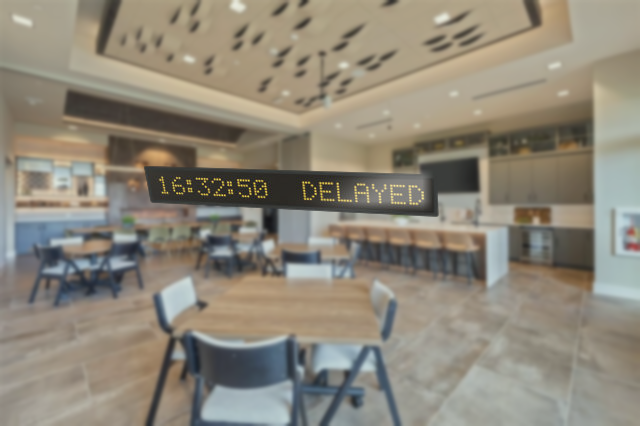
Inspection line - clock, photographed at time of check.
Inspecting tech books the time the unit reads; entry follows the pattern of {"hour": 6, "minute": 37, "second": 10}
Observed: {"hour": 16, "minute": 32, "second": 50}
